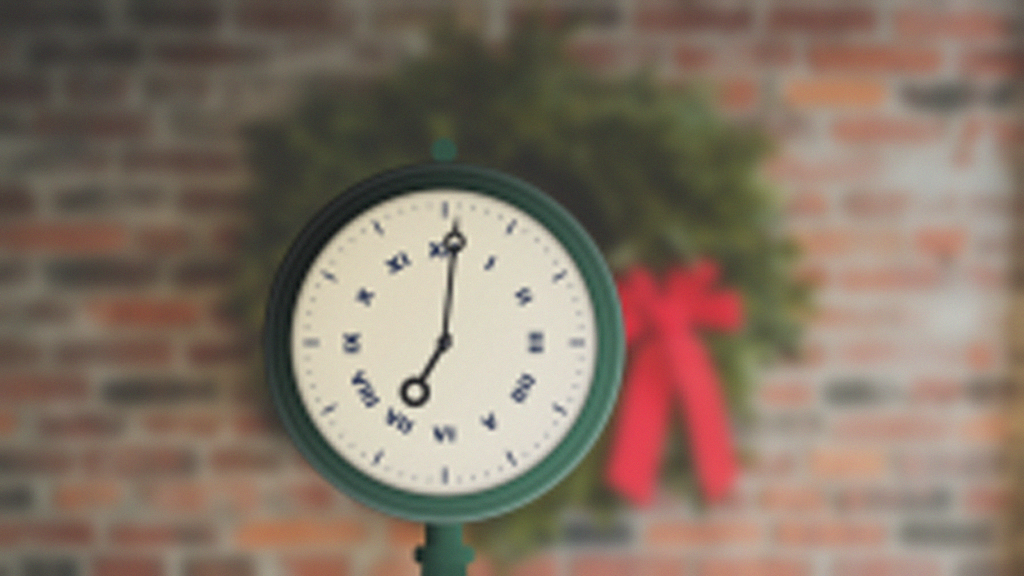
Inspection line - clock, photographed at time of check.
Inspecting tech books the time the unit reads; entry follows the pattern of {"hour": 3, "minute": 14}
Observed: {"hour": 7, "minute": 1}
